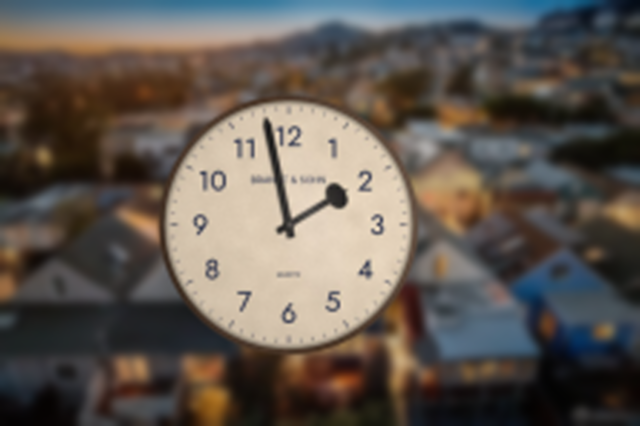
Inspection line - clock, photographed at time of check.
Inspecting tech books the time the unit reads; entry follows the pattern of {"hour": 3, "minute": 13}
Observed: {"hour": 1, "minute": 58}
